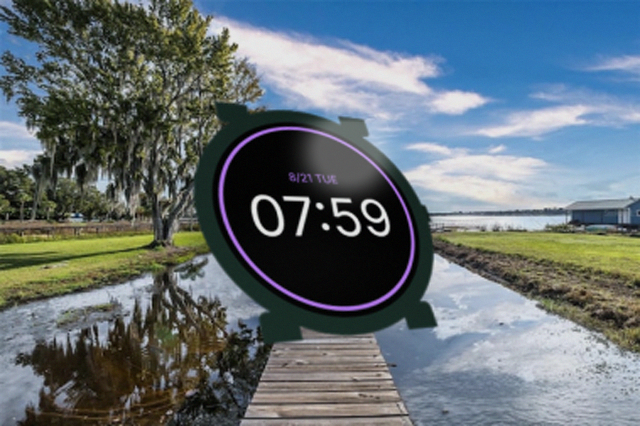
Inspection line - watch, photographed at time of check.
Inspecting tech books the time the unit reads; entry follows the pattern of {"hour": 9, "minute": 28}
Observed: {"hour": 7, "minute": 59}
